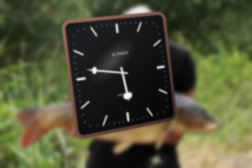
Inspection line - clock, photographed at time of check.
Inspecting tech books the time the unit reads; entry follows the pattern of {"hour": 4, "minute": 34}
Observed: {"hour": 5, "minute": 47}
